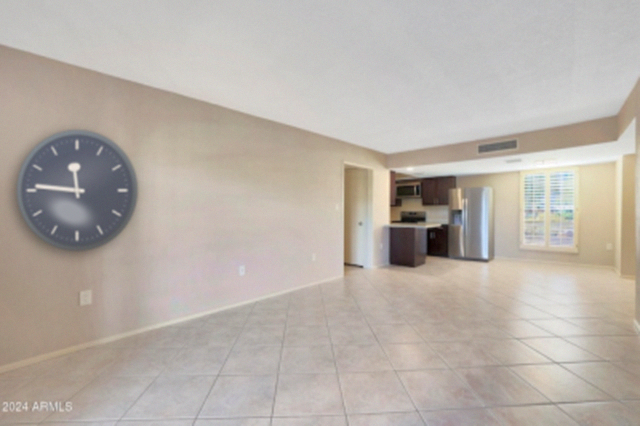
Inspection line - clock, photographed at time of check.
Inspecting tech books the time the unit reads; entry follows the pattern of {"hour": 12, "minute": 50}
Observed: {"hour": 11, "minute": 46}
